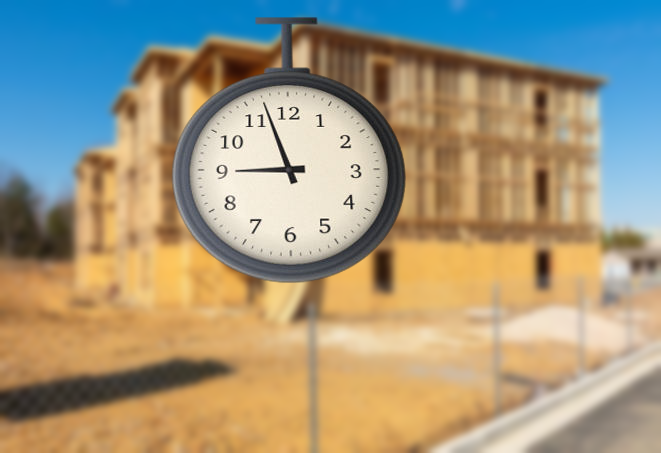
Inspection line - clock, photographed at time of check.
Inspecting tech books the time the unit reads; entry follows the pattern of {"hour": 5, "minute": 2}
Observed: {"hour": 8, "minute": 57}
